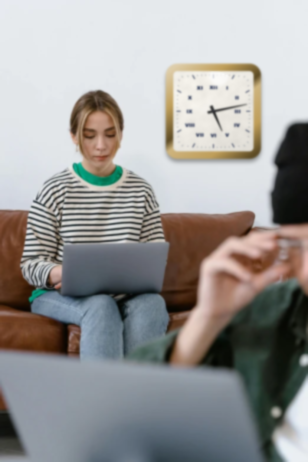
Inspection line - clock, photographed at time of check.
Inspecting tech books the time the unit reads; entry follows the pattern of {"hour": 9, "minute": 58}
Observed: {"hour": 5, "minute": 13}
